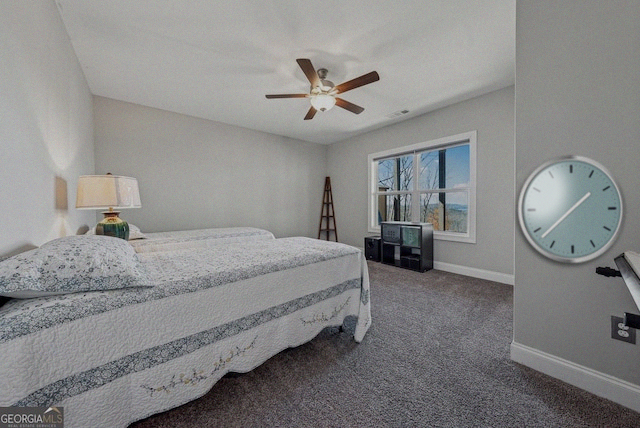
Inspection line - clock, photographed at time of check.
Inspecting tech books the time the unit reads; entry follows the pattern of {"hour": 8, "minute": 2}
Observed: {"hour": 1, "minute": 38}
